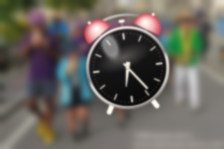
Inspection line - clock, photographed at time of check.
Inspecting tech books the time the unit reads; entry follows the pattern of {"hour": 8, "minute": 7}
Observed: {"hour": 6, "minute": 24}
